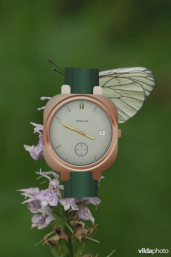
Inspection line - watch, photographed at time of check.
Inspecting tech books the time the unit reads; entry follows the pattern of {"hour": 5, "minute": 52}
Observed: {"hour": 3, "minute": 49}
